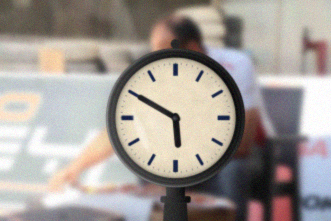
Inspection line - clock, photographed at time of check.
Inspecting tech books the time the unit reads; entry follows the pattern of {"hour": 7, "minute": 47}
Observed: {"hour": 5, "minute": 50}
